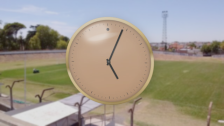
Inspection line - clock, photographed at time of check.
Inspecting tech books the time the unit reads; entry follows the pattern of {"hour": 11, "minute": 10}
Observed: {"hour": 5, "minute": 4}
